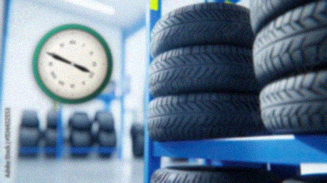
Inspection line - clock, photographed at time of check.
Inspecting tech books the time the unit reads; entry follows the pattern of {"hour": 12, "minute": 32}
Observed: {"hour": 3, "minute": 49}
